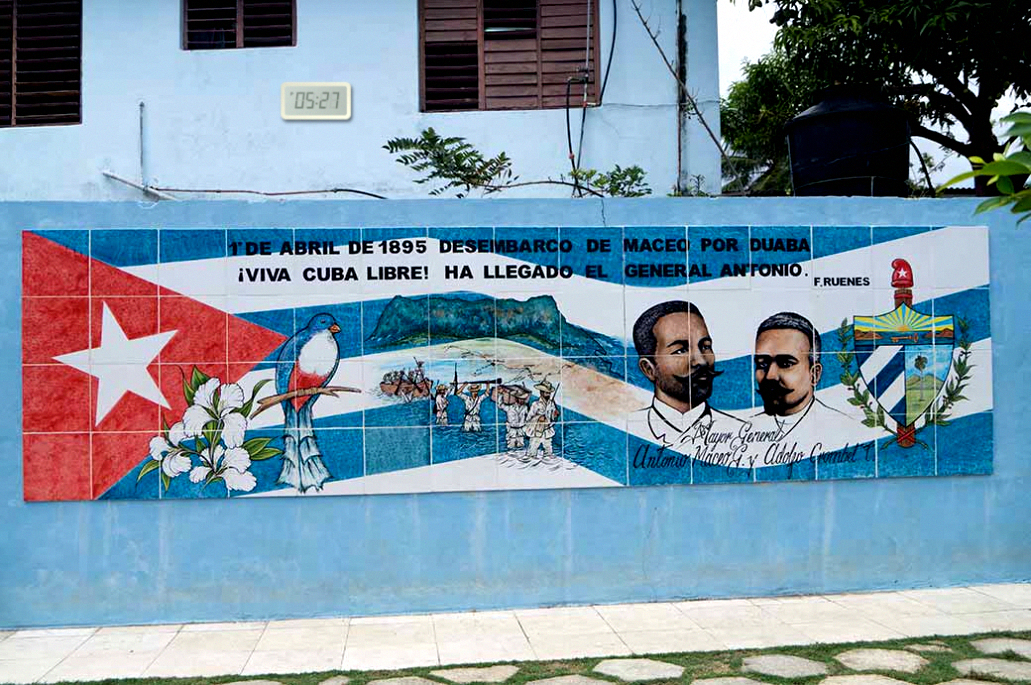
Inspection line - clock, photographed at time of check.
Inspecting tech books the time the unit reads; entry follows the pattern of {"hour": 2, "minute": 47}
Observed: {"hour": 5, "minute": 27}
